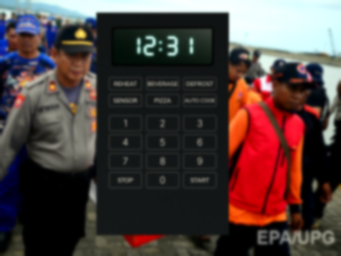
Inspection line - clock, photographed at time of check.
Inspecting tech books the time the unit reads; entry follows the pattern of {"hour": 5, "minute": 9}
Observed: {"hour": 12, "minute": 31}
